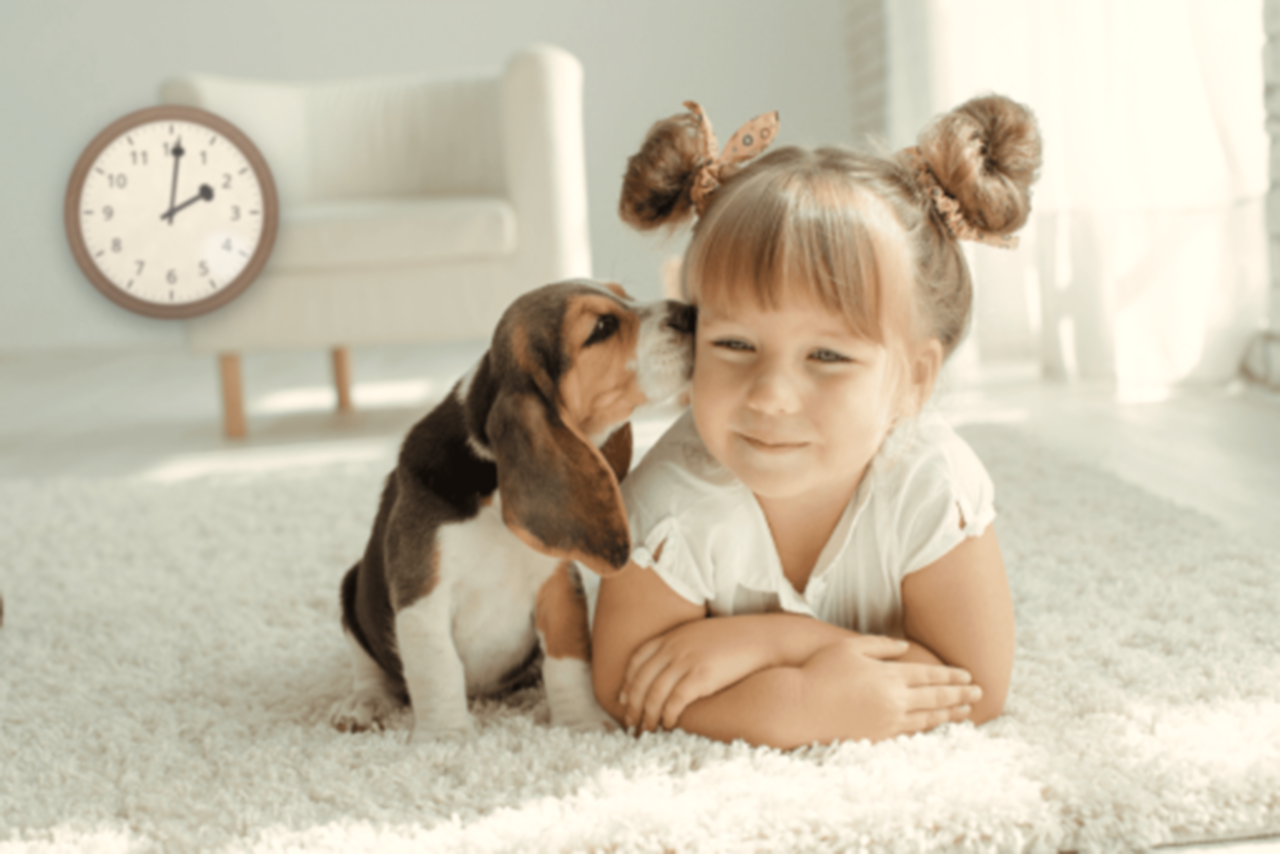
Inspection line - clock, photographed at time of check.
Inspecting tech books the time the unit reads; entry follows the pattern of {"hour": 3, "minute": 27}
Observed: {"hour": 2, "minute": 1}
